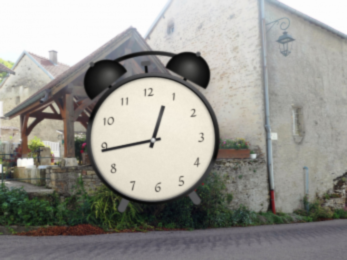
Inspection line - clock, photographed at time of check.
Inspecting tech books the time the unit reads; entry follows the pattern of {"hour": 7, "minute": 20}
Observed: {"hour": 12, "minute": 44}
